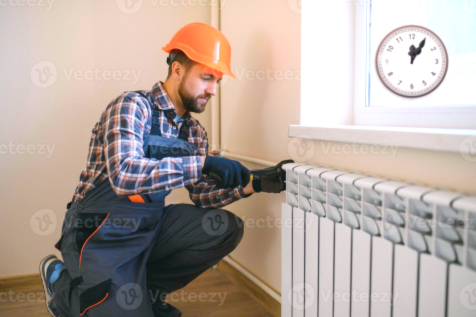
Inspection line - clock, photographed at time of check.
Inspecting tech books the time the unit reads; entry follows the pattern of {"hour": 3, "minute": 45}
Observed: {"hour": 12, "minute": 5}
